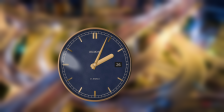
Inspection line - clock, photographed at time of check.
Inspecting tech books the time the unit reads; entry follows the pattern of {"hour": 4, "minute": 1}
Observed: {"hour": 2, "minute": 4}
